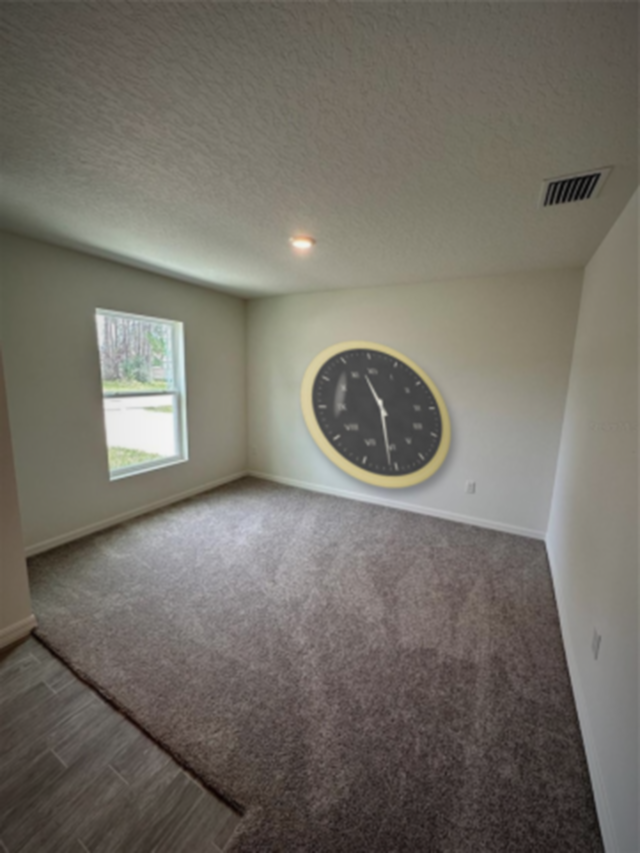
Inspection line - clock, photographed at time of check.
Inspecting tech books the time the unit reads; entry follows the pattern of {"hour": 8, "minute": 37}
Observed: {"hour": 11, "minute": 31}
